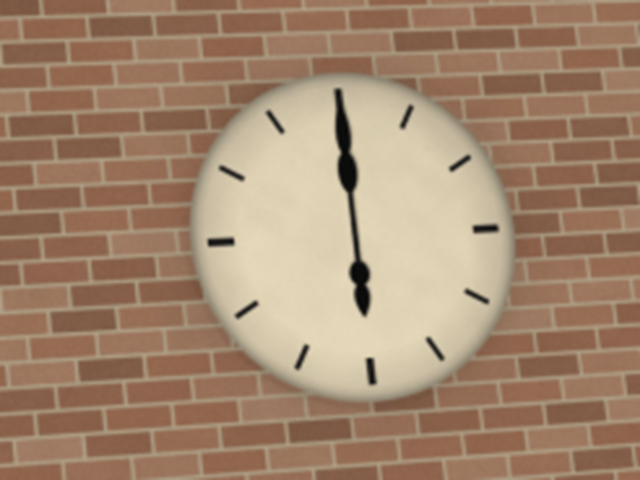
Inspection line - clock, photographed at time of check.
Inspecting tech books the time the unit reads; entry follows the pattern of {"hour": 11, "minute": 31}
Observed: {"hour": 6, "minute": 0}
